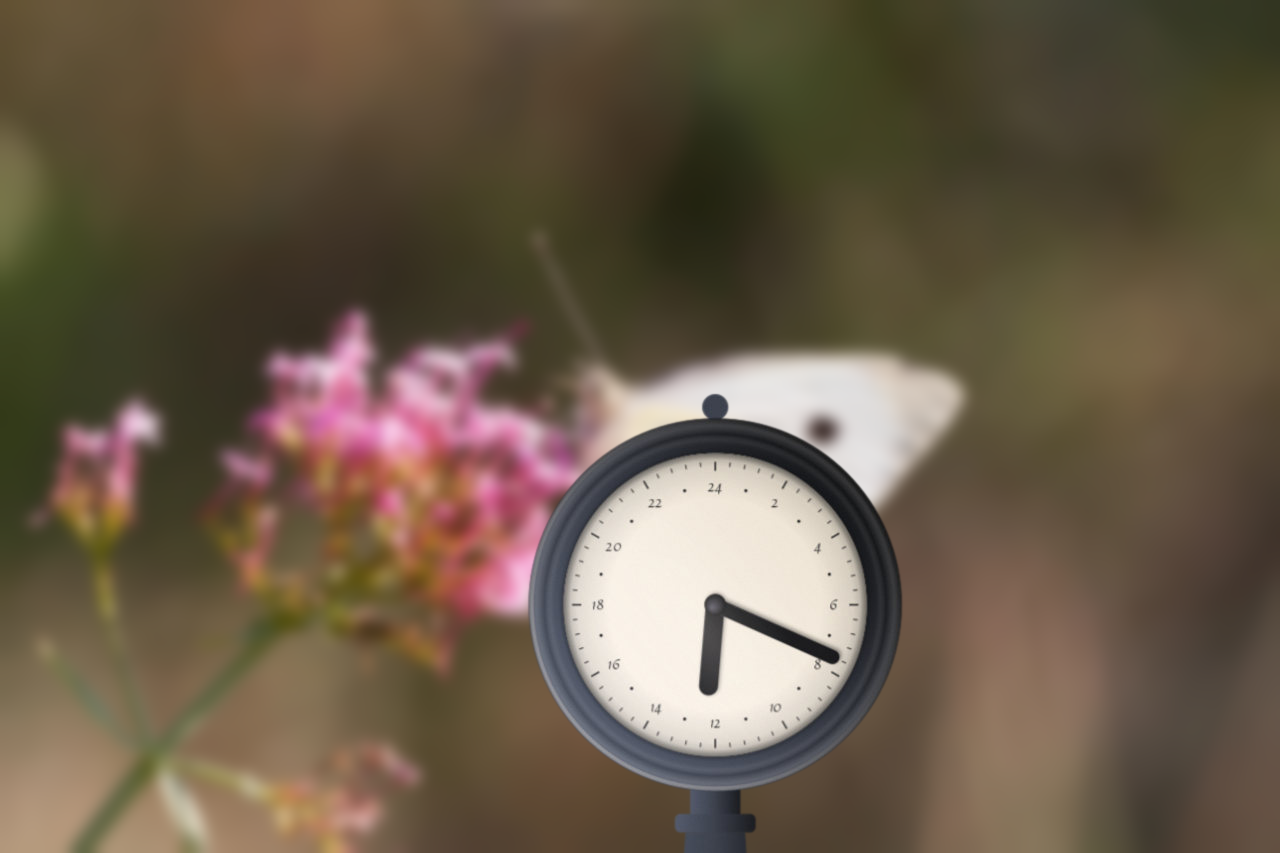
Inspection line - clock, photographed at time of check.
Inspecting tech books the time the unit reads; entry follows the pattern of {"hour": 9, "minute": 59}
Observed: {"hour": 12, "minute": 19}
